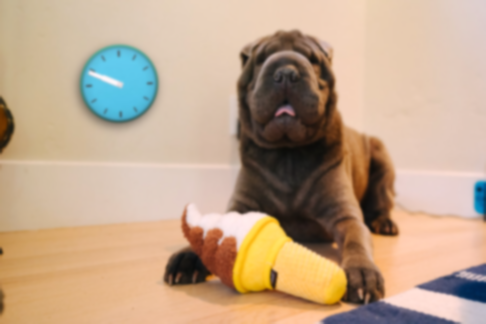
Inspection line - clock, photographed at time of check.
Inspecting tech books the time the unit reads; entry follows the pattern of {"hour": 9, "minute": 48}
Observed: {"hour": 9, "minute": 49}
